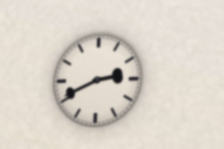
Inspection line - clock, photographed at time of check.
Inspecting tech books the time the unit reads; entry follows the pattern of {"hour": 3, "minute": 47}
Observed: {"hour": 2, "minute": 41}
